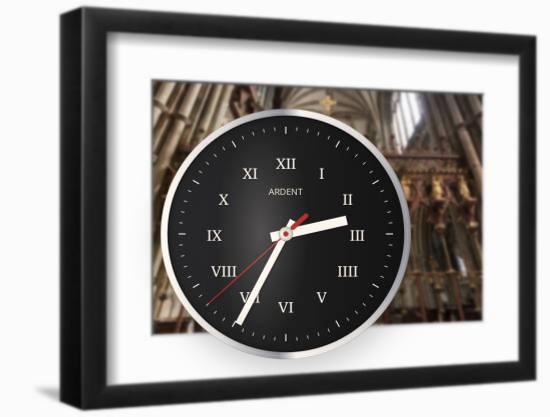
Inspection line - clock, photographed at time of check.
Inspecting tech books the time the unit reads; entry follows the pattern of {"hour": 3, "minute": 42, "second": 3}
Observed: {"hour": 2, "minute": 34, "second": 38}
